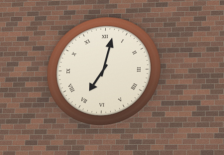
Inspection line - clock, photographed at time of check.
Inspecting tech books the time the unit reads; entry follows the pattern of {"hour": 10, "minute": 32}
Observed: {"hour": 7, "minute": 2}
